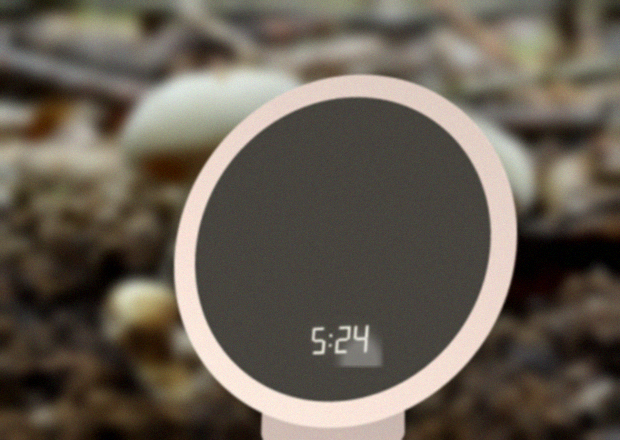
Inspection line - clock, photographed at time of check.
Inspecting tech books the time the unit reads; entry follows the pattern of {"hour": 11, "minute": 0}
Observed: {"hour": 5, "minute": 24}
